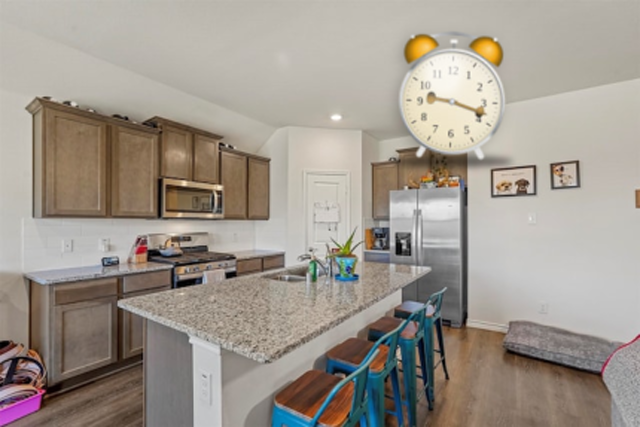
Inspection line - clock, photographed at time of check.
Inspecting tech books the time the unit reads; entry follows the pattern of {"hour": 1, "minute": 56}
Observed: {"hour": 9, "minute": 18}
